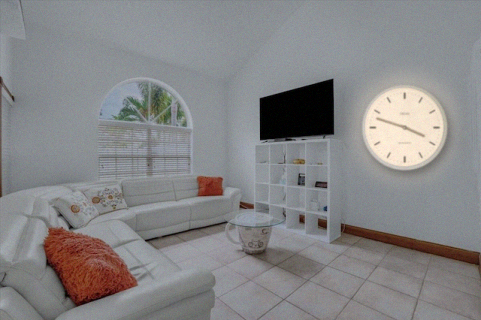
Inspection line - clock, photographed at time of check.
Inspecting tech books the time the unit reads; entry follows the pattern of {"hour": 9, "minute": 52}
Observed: {"hour": 3, "minute": 48}
